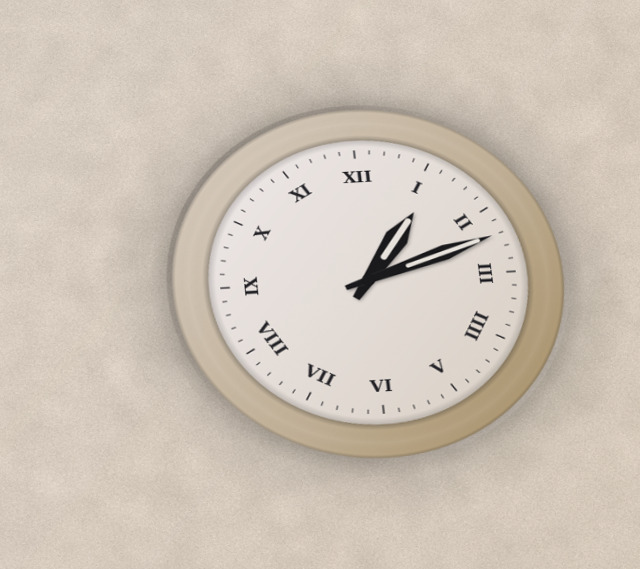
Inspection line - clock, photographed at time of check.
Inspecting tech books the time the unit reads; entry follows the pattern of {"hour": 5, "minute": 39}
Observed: {"hour": 1, "minute": 12}
